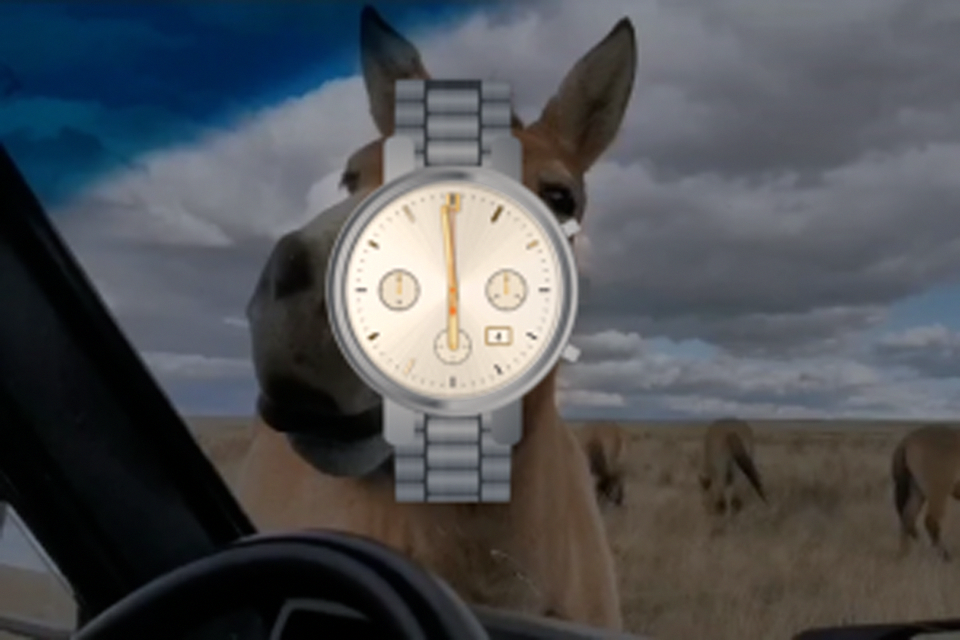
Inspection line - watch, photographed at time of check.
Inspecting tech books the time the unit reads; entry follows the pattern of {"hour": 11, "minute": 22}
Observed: {"hour": 5, "minute": 59}
